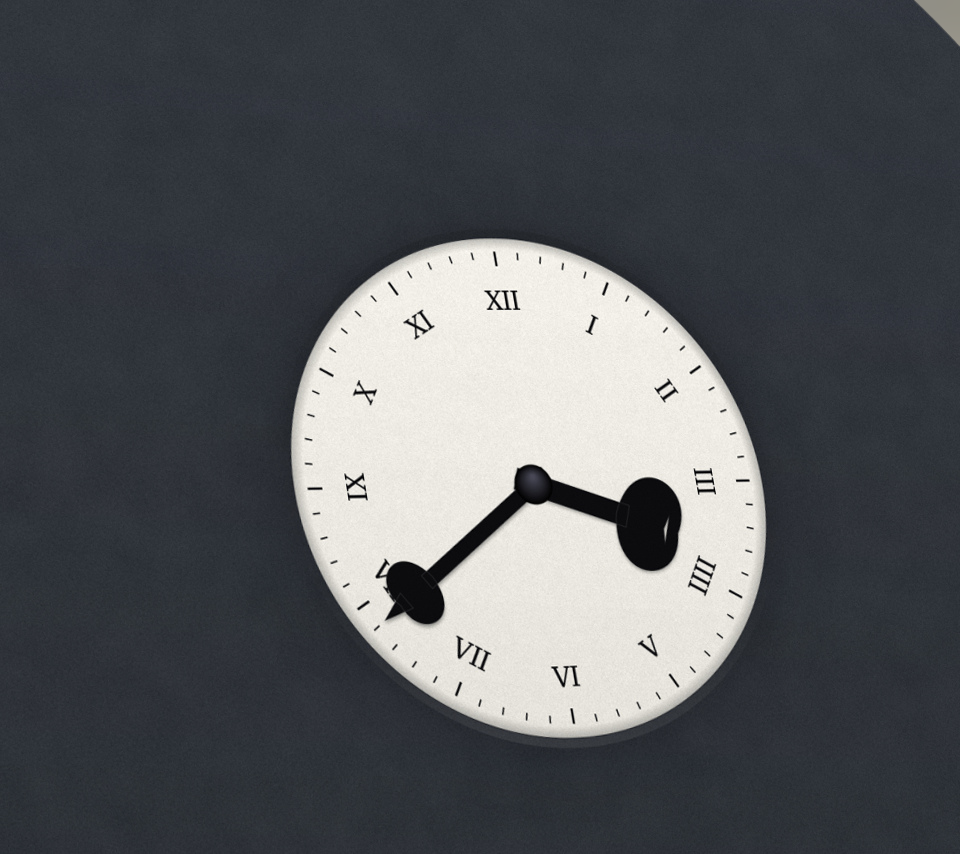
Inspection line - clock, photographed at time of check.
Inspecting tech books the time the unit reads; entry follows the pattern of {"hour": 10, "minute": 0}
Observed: {"hour": 3, "minute": 39}
